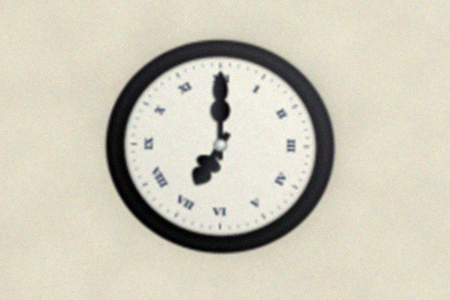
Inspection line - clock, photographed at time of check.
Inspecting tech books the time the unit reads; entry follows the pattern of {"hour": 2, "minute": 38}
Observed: {"hour": 7, "minute": 0}
